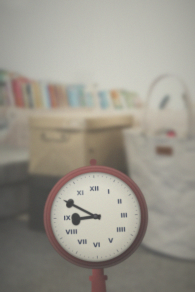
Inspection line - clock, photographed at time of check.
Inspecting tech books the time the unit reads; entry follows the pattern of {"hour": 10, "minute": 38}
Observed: {"hour": 8, "minute": 50}
